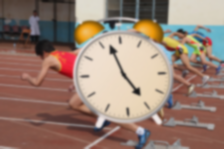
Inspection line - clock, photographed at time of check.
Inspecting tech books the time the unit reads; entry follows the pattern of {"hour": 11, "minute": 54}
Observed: {"hour": 4, "minute": 57}
